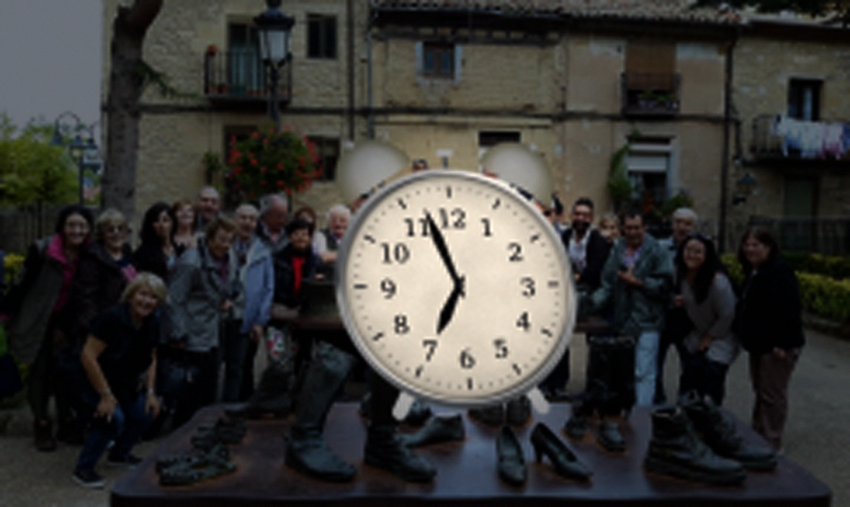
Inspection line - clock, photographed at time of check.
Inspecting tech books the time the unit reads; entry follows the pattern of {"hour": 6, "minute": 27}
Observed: {"hour": 6, "minute": 57}
